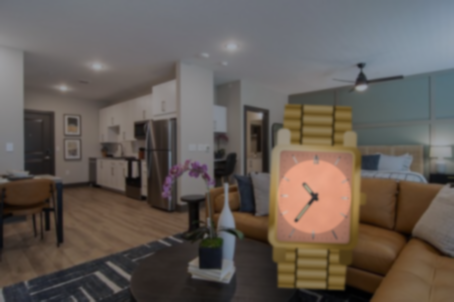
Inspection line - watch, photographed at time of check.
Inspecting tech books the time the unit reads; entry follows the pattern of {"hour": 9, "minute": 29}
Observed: {"hour": 10, "minute": 36}
